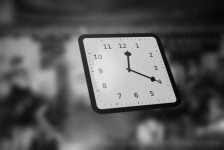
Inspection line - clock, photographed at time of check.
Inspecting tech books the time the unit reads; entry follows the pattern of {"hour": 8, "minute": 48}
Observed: {"hour": 12, "minute": 20}
